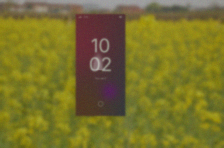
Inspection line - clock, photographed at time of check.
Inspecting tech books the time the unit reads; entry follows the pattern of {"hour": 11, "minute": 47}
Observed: {"hour": 10, "minute": 2}
